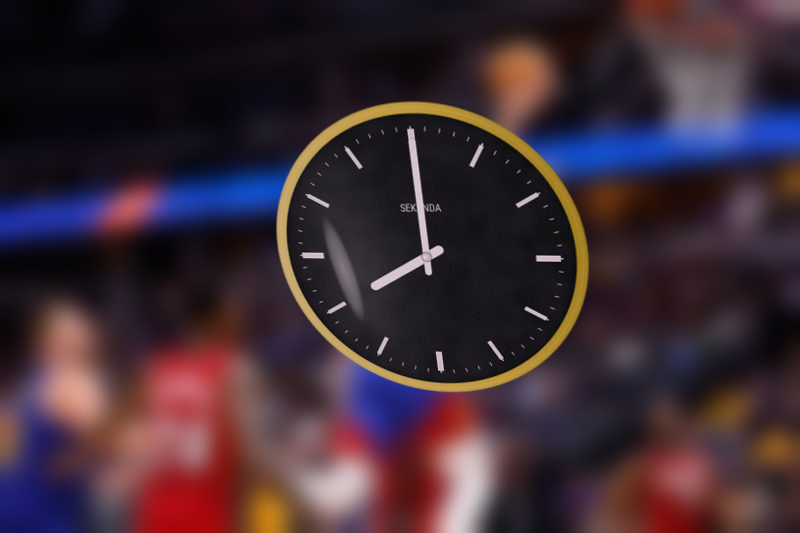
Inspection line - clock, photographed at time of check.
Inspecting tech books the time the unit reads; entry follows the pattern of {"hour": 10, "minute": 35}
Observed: {"hour": 8, "minute": 0}
